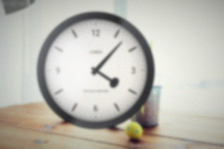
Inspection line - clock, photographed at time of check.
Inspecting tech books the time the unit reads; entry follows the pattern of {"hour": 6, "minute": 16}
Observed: {"hour": 4, "minute": 7}
